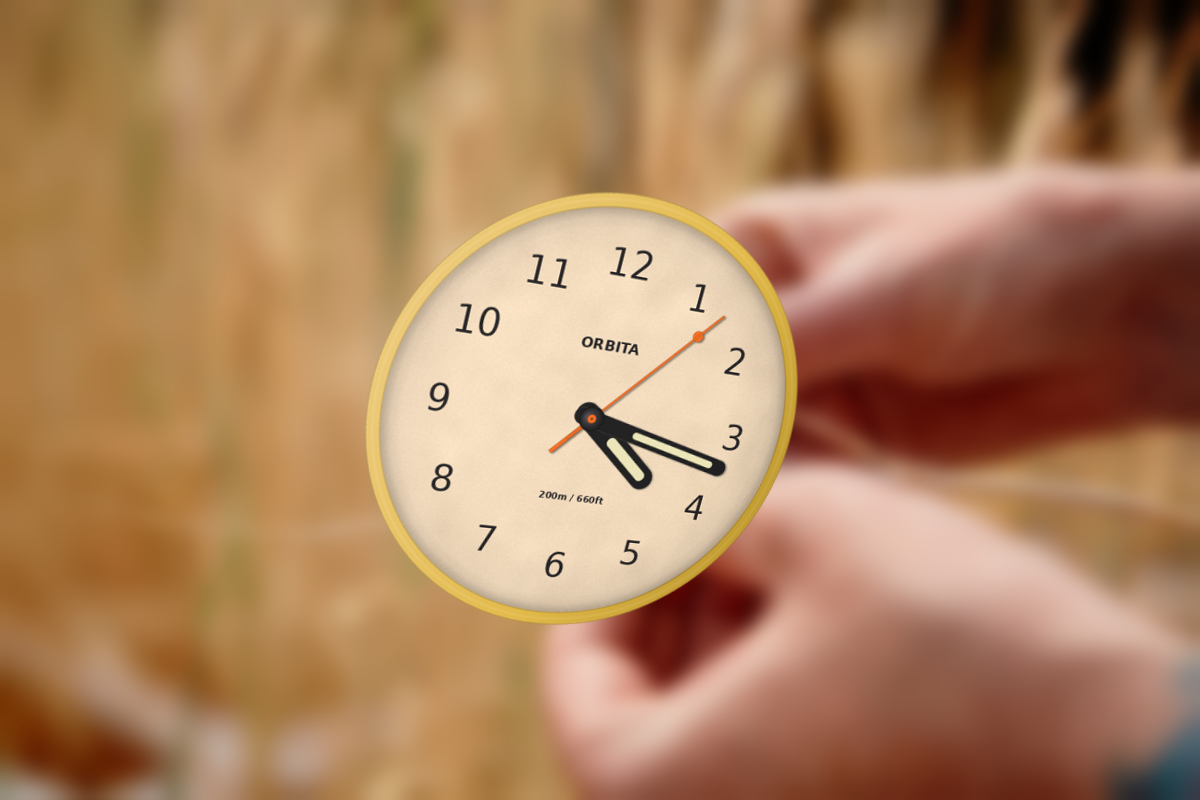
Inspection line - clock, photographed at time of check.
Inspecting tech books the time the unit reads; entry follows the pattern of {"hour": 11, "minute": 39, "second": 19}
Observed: {"hour": 4, "minute": 17, "second": 7}
